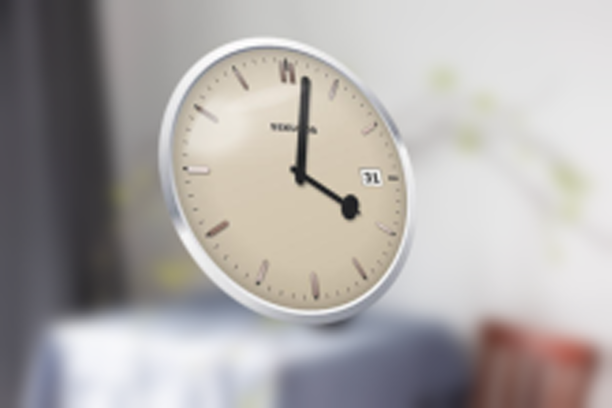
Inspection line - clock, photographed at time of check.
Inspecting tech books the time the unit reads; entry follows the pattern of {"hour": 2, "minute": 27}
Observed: {"hour": 4, "minute": 2}
